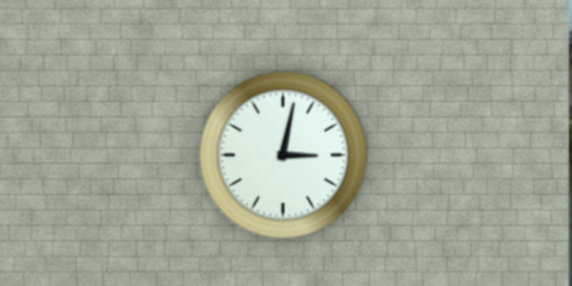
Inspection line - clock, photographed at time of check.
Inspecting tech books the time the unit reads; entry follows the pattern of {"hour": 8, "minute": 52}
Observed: {"hour": 3, "minute": 2}
